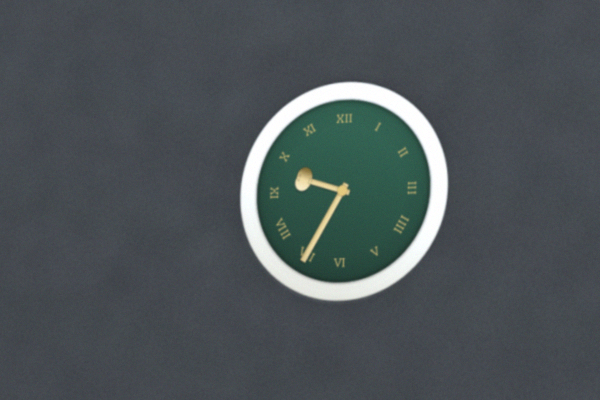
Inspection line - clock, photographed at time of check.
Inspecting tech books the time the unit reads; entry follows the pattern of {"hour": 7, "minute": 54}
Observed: {"hour": 9, "minute": 35}
